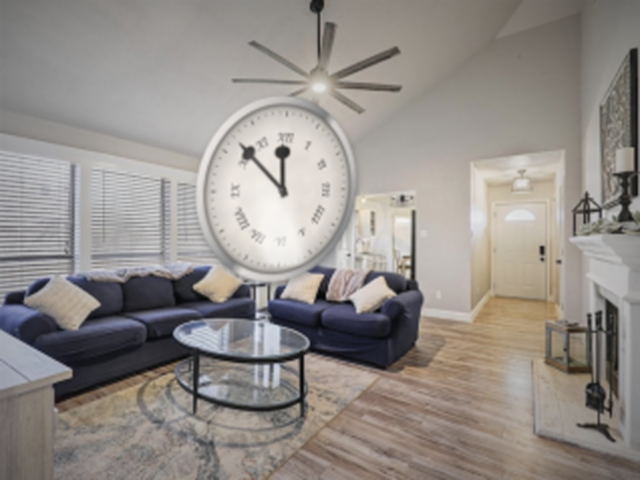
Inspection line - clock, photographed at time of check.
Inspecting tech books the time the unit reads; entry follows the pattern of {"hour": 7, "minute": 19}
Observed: {"hour": 11, "minute": 52}
